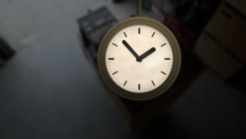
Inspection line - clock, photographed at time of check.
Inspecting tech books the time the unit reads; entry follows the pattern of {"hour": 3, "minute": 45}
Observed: {"hour": 1, "minute": 53}
